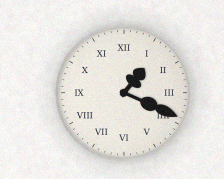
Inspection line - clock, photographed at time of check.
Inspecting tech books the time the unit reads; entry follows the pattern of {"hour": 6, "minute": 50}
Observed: {"hour": 1, "minute": 19}
